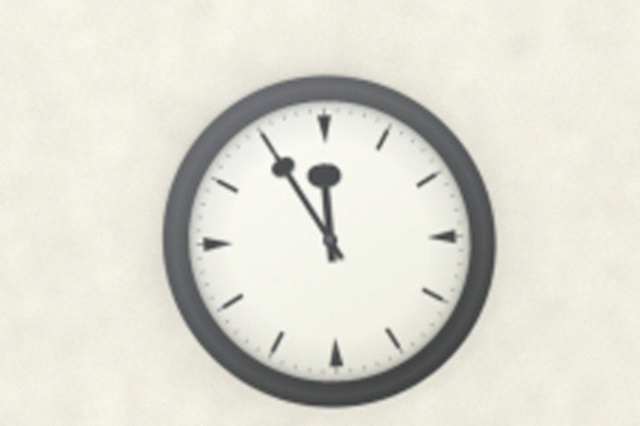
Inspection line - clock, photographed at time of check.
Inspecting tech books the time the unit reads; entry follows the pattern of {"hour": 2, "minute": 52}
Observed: {"hour": 11, "minute": 55}
